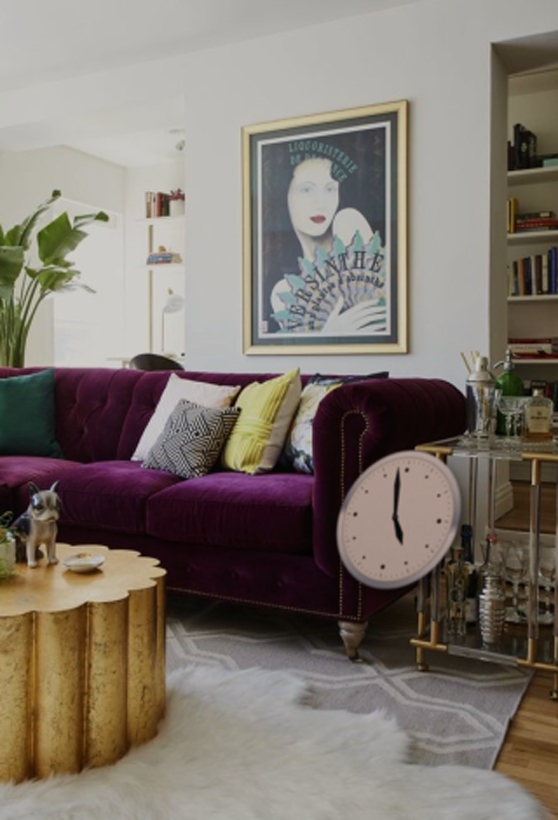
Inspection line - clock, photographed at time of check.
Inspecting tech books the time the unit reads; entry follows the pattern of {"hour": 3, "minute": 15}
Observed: {"hour": 4, "minute": 58}
